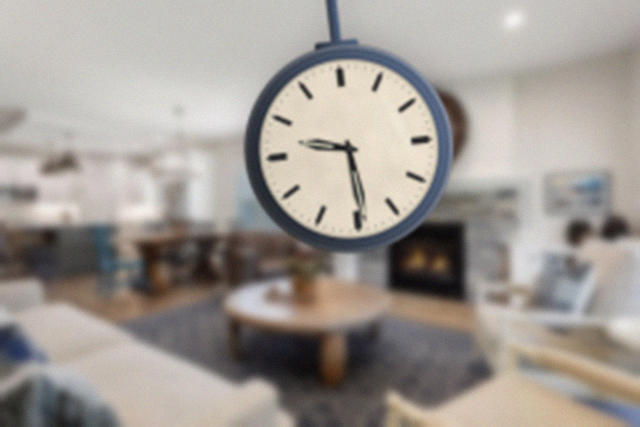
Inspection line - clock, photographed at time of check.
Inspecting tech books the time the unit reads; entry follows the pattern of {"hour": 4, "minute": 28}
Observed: {"hour": 9, "minute": 29}
